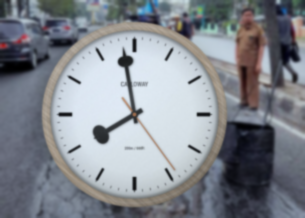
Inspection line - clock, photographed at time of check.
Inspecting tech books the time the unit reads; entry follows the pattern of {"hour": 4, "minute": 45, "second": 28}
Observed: {"hour": 7, "minute": 58, "second": 24}
